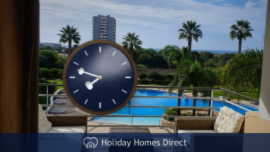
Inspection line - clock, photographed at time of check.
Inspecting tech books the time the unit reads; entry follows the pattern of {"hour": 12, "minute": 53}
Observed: {"hour": 7, "minute": 48}
